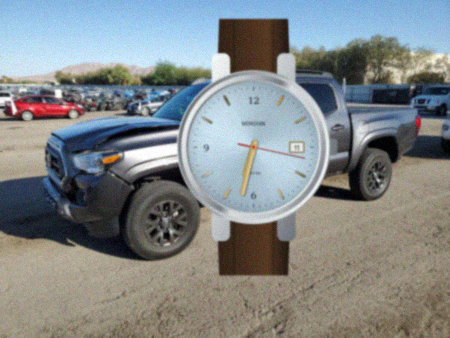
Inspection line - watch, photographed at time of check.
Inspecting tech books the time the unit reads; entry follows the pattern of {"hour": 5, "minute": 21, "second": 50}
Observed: {"hour": 6, "minute": 32, "second": 17}
